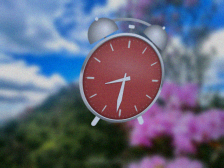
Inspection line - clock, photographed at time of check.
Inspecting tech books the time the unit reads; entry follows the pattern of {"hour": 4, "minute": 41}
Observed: {"hour": 8, "minute": 31}
